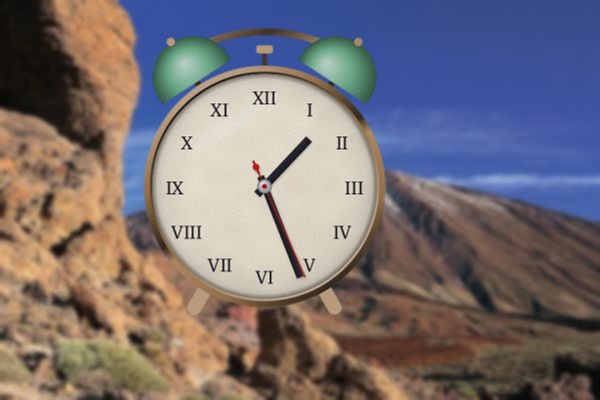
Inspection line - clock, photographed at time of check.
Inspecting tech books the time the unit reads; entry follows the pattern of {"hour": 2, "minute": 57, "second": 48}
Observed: {"hour": 1, "minute": 26, "second": 26}
